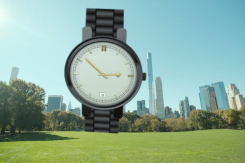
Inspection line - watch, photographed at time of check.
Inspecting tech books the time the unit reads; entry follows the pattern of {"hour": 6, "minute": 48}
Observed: {"hour": 2, "minute": 52}
